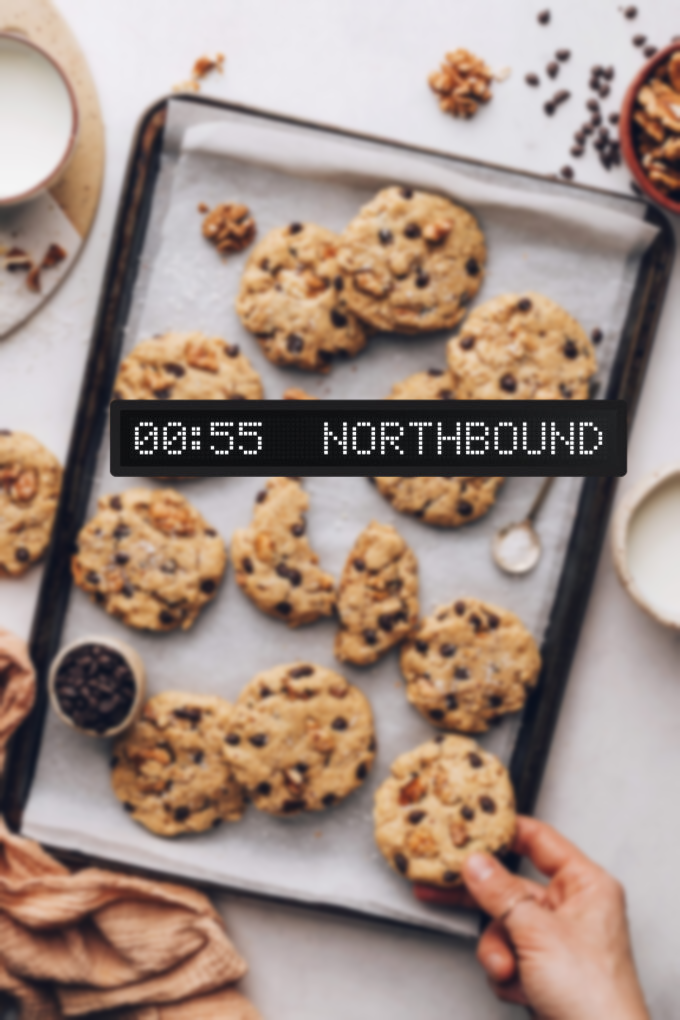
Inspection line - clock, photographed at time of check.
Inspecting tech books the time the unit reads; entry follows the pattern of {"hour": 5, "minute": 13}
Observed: {"hour": 0, "minute": 55}
